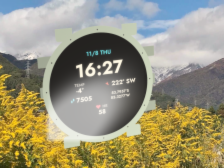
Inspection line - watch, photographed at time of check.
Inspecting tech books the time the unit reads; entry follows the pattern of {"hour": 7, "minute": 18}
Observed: {"hour": 16, "minute": 27}
